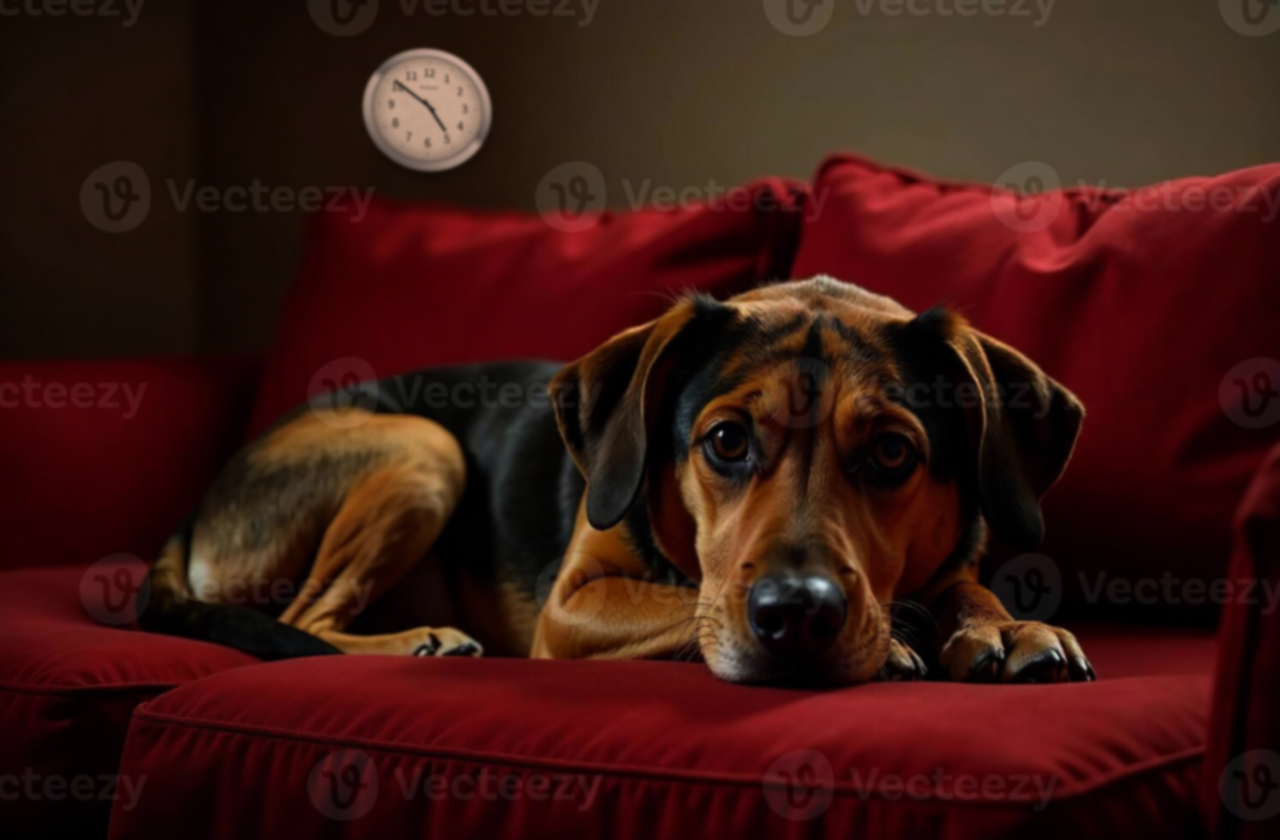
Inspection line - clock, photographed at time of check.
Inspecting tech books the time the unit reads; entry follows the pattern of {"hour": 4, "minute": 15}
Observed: {"hour": 4, "minute": 51}
